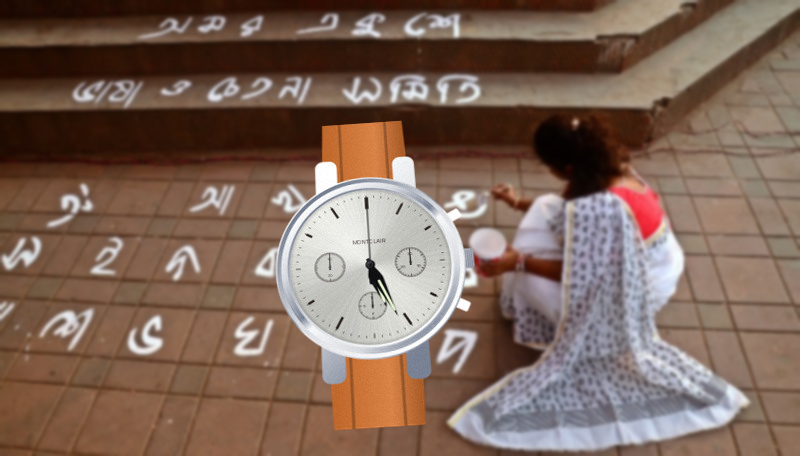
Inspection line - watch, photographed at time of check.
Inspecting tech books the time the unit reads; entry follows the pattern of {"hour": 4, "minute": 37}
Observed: {"hour": 5, "minute": 26}
